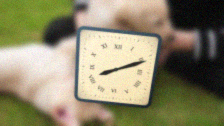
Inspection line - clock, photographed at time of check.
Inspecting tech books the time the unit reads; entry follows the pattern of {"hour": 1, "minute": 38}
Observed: {"hour": 8, "minute": 11}
